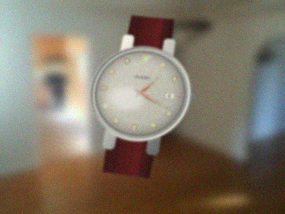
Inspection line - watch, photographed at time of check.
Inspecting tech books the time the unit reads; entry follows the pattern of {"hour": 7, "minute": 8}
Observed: {"hour": 1, "minute": 19}
